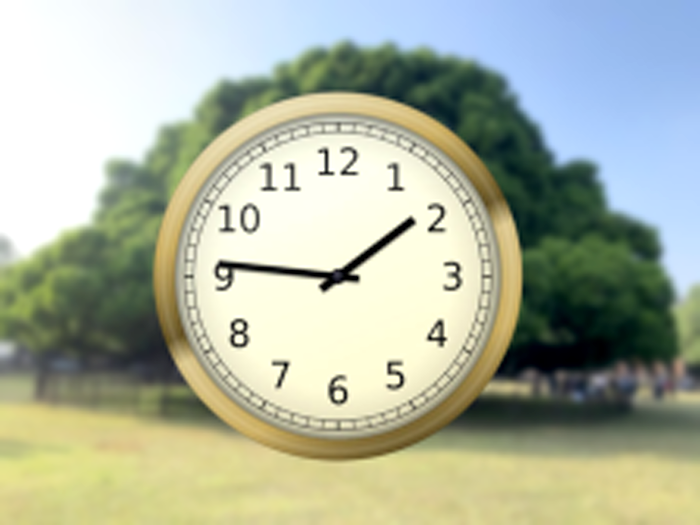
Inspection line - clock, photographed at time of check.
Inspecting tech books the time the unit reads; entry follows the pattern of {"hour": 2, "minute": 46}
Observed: {"hour": 1, "minute": 46}
